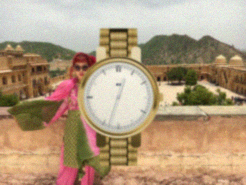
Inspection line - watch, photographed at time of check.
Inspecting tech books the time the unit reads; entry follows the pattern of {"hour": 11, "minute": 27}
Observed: {"hour": 12, "minute": 33}
